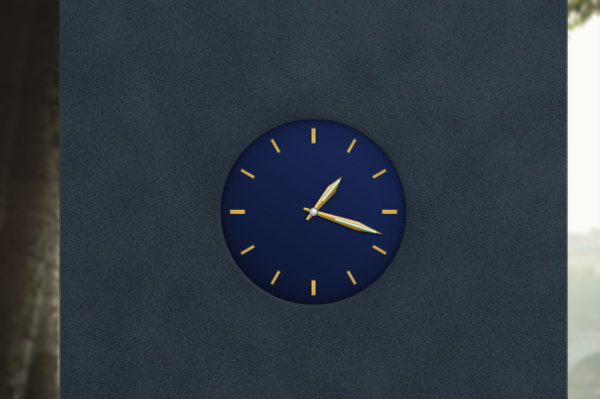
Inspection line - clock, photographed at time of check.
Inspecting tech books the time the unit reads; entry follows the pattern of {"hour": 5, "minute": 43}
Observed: {"hour": 1, "minute": 18}
